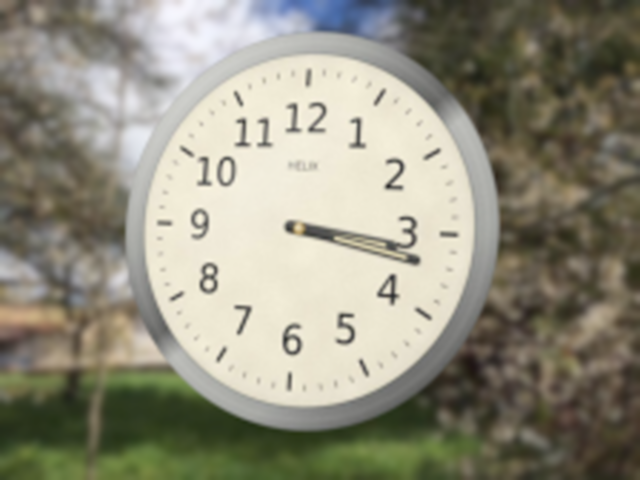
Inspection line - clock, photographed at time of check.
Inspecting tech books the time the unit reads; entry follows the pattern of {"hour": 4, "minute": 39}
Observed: {"hour": 3, "minute": 17}
